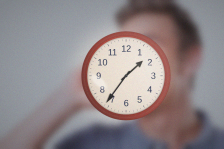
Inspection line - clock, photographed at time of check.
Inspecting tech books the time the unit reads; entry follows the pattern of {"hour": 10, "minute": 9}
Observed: {"hour": 1, "minute": 36}
